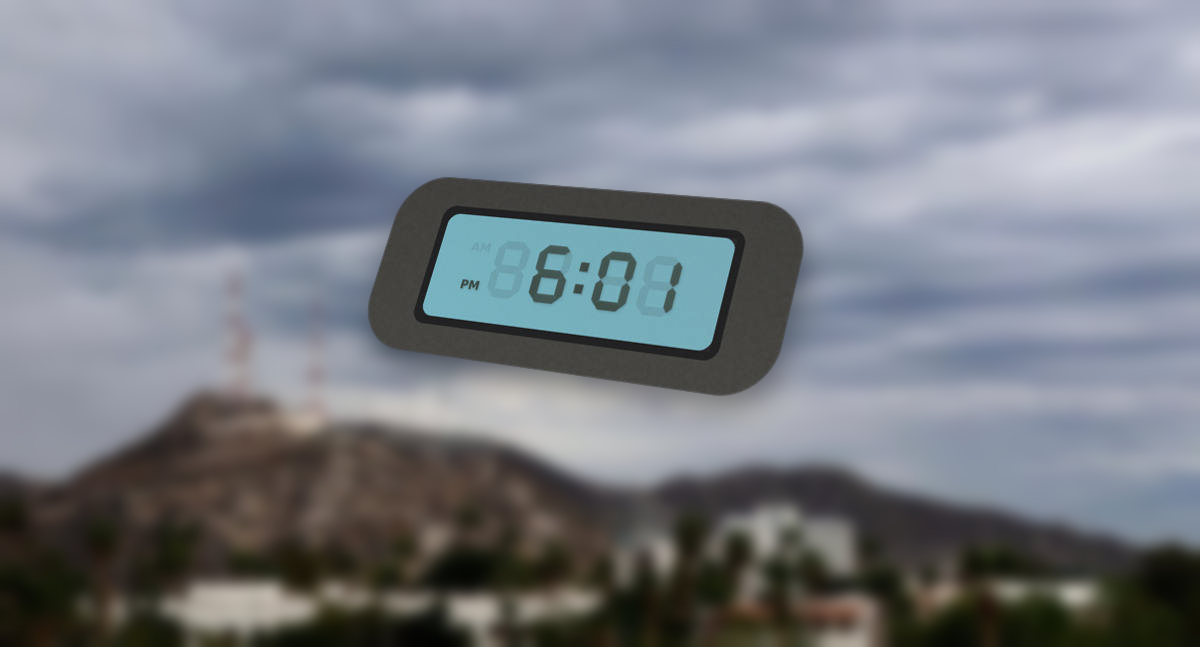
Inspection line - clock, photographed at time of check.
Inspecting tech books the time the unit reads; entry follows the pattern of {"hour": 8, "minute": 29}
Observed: {"hour": 6, "minute": 1}
